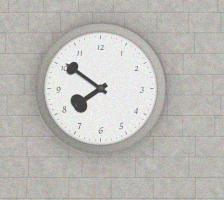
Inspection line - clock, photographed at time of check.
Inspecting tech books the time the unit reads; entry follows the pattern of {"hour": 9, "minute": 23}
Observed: {"hour": 7, "minute": 51}
